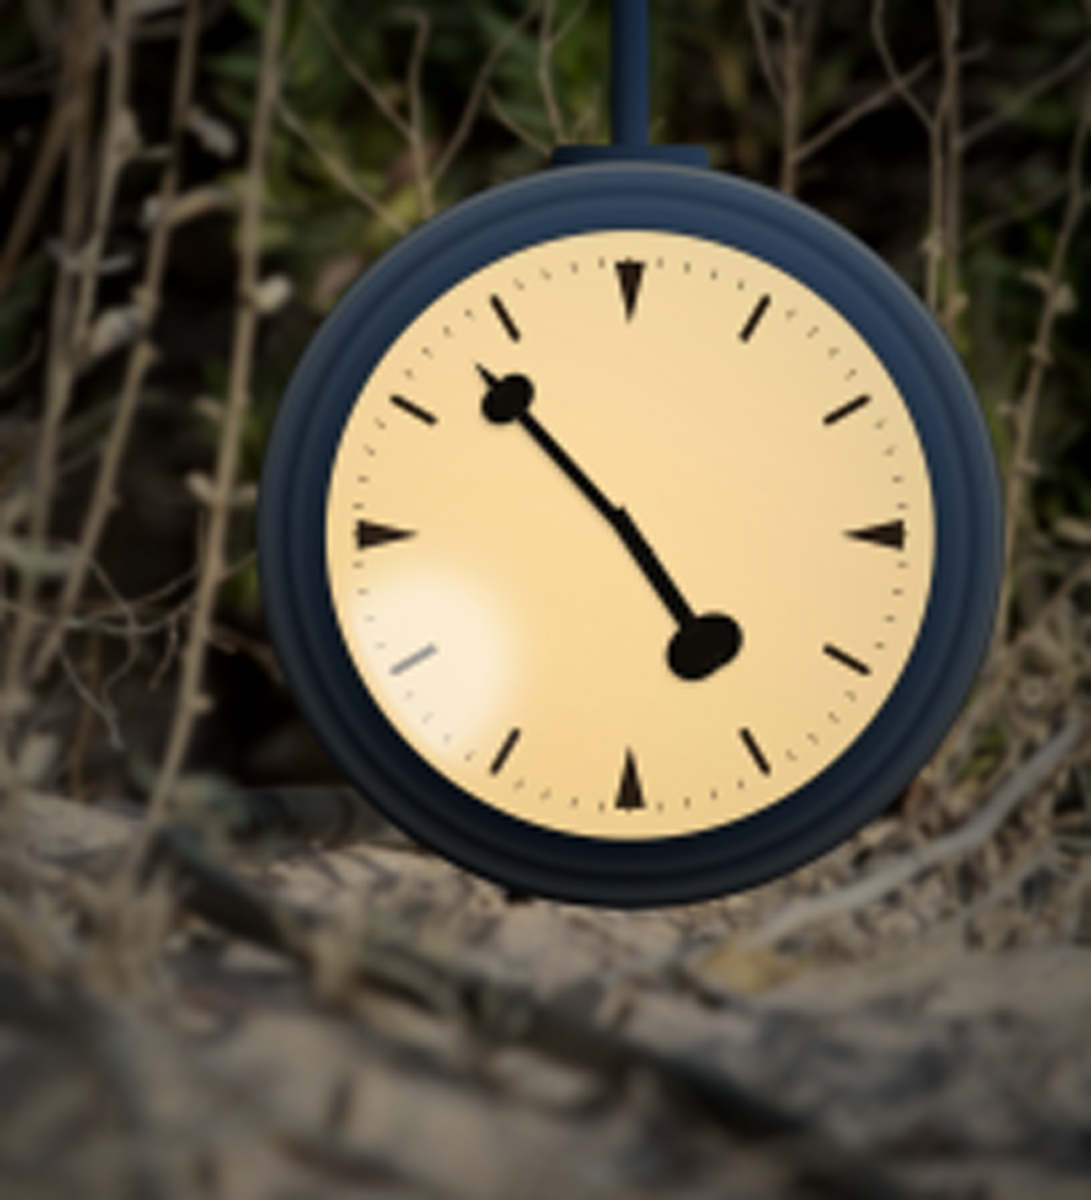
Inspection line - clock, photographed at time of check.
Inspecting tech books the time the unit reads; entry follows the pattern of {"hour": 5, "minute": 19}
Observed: {"hour": 4, "minute": 53}
